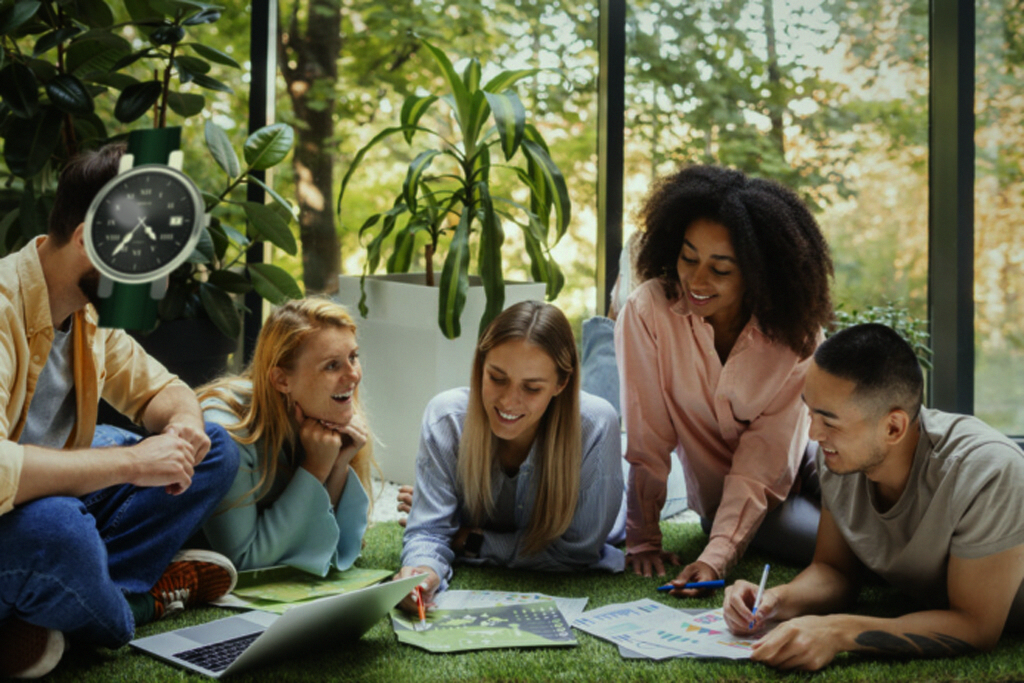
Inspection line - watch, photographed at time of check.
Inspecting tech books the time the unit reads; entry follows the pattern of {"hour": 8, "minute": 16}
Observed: {"hour": 4, "minute": 36}
